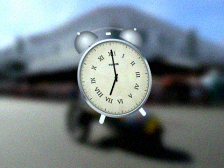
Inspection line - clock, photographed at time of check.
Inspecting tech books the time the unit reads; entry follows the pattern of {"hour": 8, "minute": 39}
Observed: {"hour": 7, "minute": 0}
